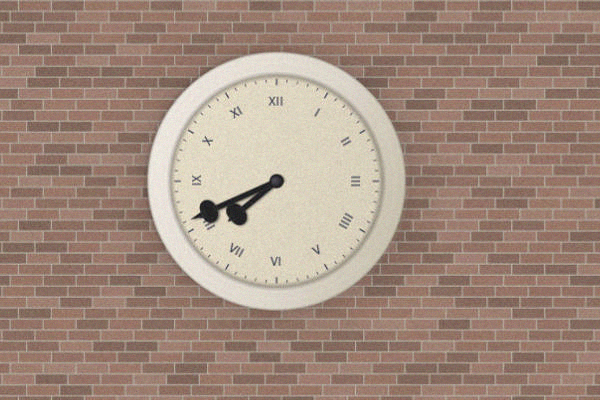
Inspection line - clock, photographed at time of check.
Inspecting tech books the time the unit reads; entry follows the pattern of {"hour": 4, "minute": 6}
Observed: {"hour": 7, "minute": 41}
